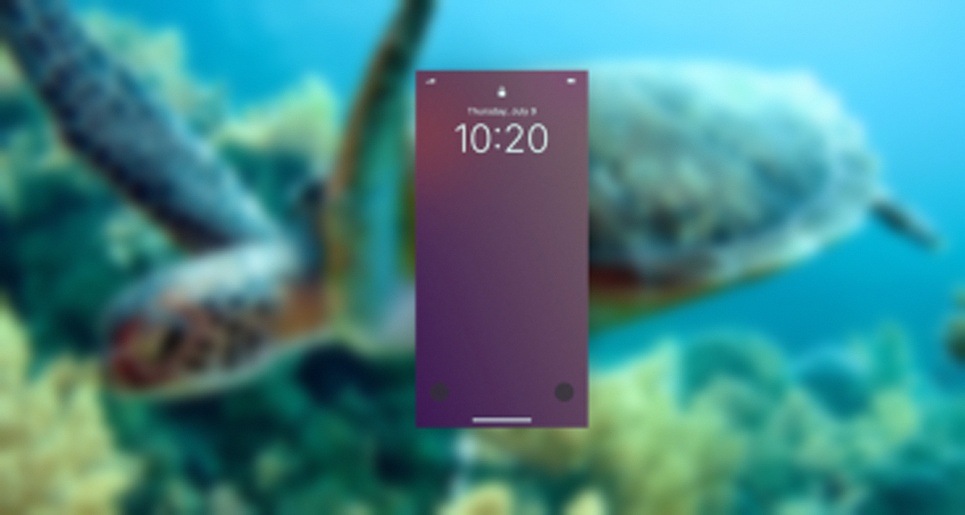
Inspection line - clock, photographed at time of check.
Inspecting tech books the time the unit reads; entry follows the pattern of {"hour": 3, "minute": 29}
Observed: {"hour": 10, "minute": 20}
